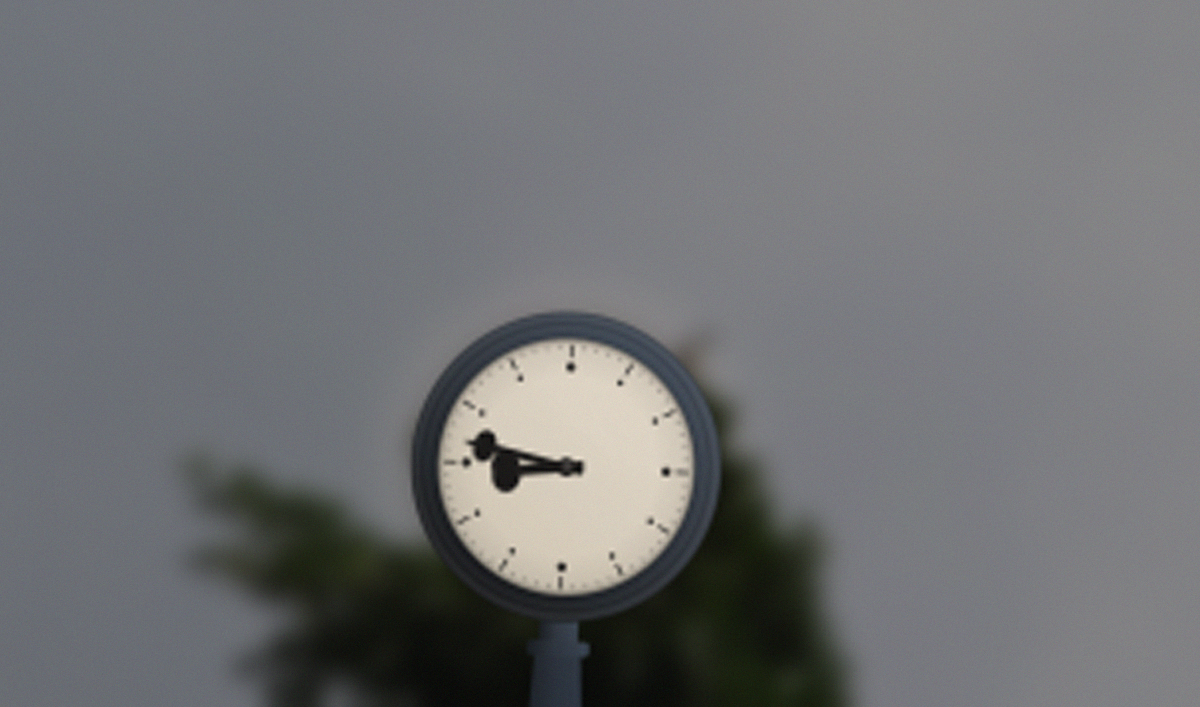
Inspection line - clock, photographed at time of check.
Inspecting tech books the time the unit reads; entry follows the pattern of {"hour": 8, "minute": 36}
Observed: {"hour": 8, "minute": 47}
